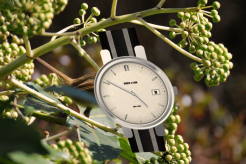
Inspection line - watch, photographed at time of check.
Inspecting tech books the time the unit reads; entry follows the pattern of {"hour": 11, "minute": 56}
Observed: {"hour": 4, "minute": 51}
